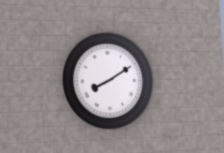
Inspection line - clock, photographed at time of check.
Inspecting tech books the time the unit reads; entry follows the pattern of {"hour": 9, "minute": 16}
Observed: {"hour": 8, "minute": 10}
